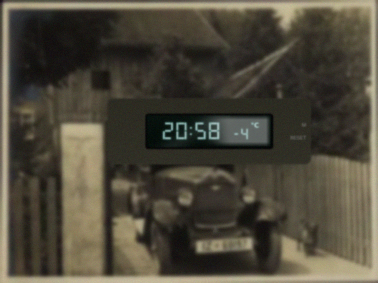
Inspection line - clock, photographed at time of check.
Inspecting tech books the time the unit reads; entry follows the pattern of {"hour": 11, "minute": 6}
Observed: {"hour": 20, "minute": 58}
